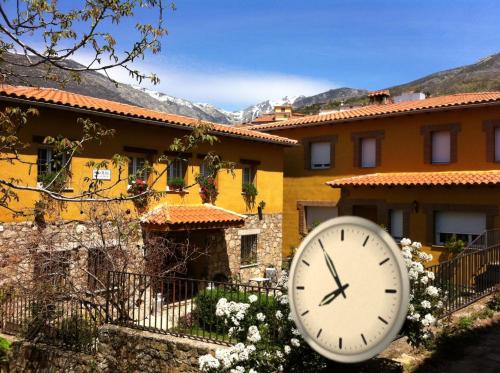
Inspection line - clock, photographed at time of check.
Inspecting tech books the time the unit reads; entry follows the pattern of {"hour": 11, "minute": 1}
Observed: {"hour": 7, "minute": 55}
